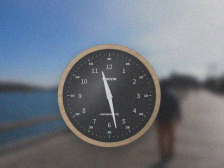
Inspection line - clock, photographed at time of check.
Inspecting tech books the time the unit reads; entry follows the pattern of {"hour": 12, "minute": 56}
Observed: {"hour": 11, "minute": 28}
